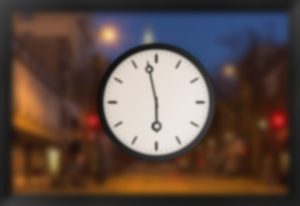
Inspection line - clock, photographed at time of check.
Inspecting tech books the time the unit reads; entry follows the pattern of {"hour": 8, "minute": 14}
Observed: {"hour": 5, "minute": 58}
